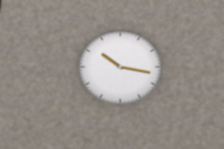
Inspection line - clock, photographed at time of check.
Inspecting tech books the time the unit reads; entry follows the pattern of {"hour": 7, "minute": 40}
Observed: {"hour": 10, "minute": 17}
